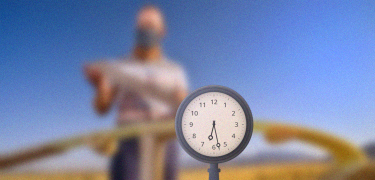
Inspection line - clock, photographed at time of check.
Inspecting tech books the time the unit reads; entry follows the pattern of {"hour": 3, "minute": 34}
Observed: {"hour": 6, "minute": 28}
